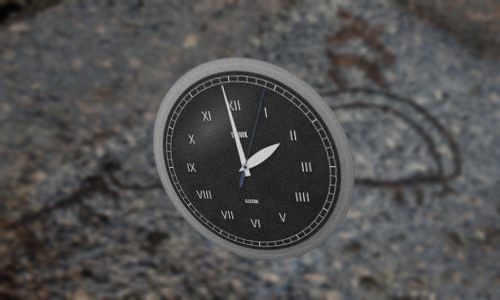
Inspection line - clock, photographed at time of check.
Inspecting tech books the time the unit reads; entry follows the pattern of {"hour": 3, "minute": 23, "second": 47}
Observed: {"hour": 1, "minute": 59, "second": 4}
